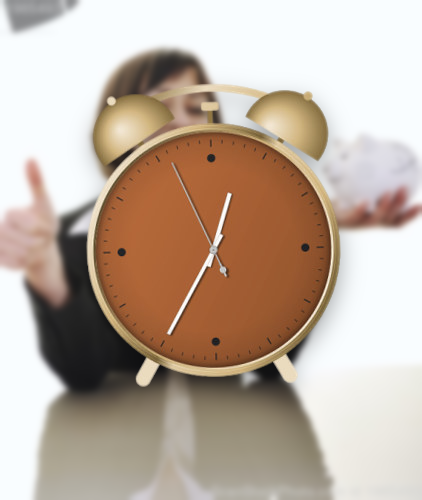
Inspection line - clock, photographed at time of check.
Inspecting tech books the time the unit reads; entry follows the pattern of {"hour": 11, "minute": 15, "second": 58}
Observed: {"hour": 12, "minute": 34, "second": 56}
